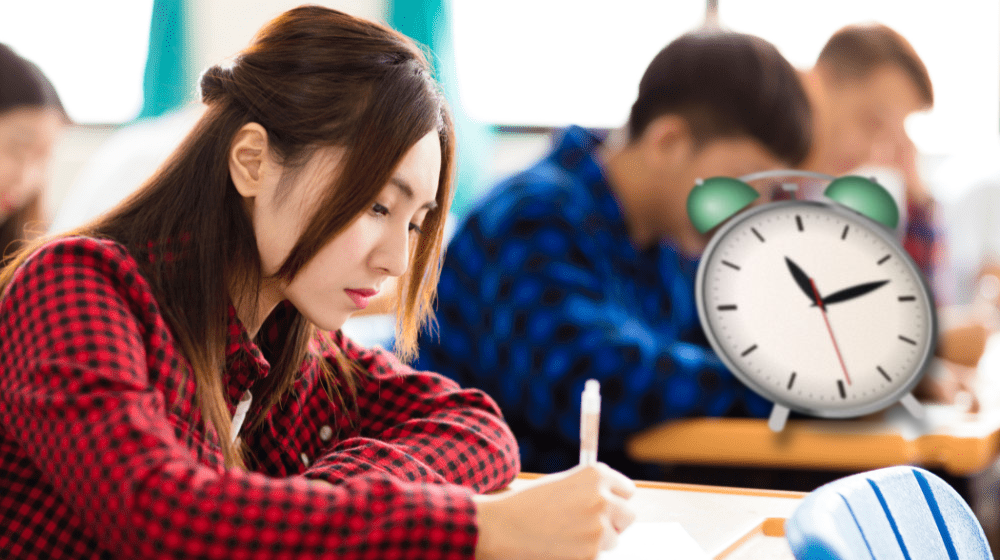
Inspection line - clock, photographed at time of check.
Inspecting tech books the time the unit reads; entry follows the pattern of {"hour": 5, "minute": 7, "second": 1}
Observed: {"hour": 11, "minute": 12, "second": 29}
